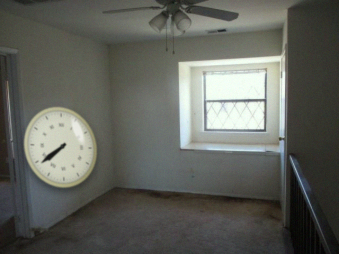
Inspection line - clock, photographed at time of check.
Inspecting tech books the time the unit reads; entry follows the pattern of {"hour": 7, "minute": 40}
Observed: {"hour": 7, "minute": 39}
